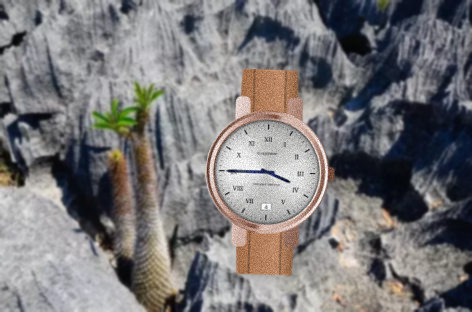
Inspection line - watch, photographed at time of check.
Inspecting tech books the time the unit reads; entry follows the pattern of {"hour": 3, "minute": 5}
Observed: {"hour": 3, "minute": 45}
